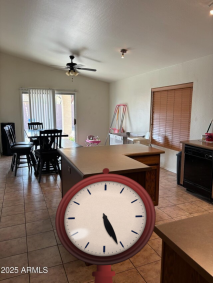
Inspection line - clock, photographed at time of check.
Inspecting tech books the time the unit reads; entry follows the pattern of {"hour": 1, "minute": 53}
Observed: {"hour": 5, "minute": 26}
